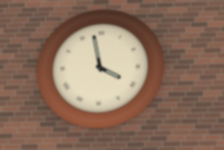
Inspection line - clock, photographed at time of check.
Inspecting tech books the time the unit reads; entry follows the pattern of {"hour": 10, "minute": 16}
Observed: {"hour": 3, "minute": 58}
